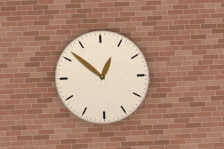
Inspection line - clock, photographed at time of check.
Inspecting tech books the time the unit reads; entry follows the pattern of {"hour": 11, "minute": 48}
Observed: {"hour": 12, "minute": 52}
